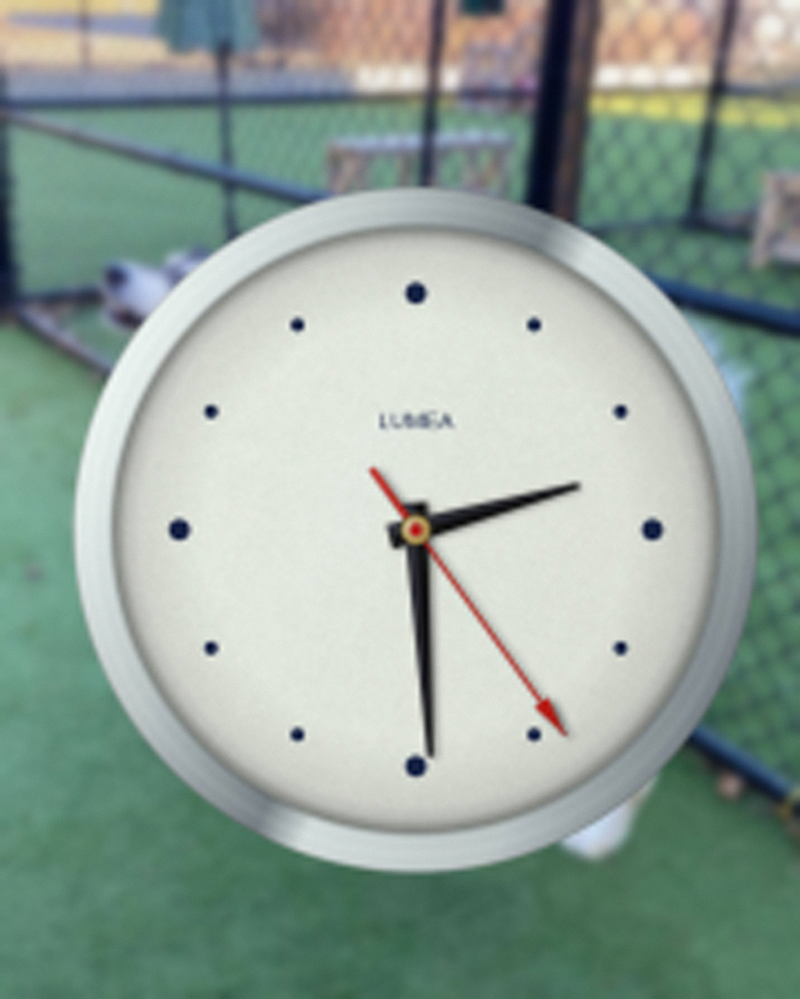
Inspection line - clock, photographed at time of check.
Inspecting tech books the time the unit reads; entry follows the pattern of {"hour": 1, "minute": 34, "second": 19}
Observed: {"hour": 2, "minute": 29, "second": 24}
